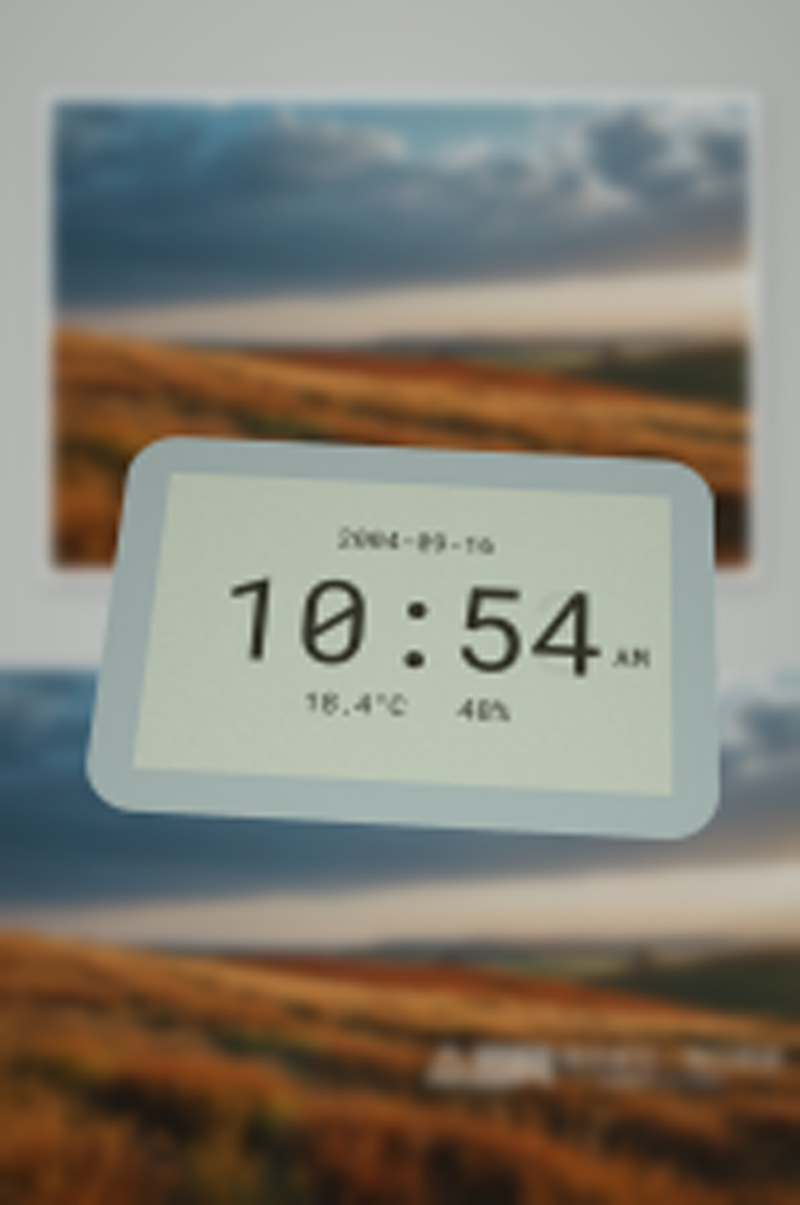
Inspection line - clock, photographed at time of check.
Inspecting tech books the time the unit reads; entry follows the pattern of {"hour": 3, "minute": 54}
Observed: {"hour": 10, "minute": 54}
